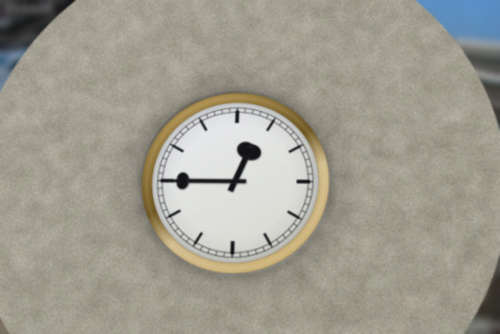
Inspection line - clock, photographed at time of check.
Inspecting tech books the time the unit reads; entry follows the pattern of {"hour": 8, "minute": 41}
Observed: {"hour": 12, "minute": 45}
